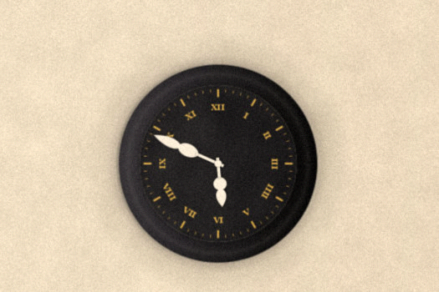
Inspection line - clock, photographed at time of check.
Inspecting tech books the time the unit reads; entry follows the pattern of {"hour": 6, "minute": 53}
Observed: {"hour": 5, "minute": 49}
